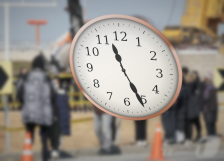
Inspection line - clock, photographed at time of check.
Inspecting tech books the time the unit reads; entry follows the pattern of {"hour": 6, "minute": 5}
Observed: {"hour": 11, "minute": 26}
